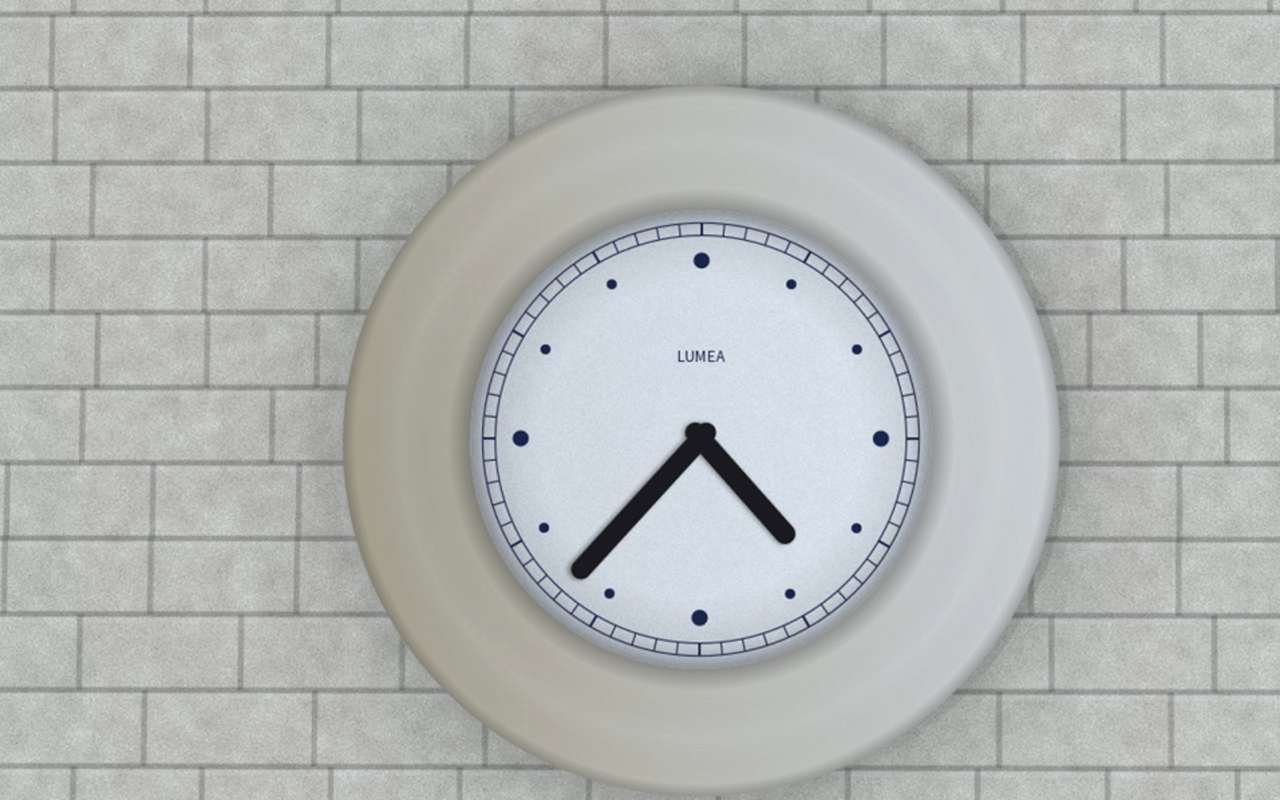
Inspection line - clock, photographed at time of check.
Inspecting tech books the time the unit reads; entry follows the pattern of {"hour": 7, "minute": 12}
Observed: {"hour": 4, "minute": 37}
